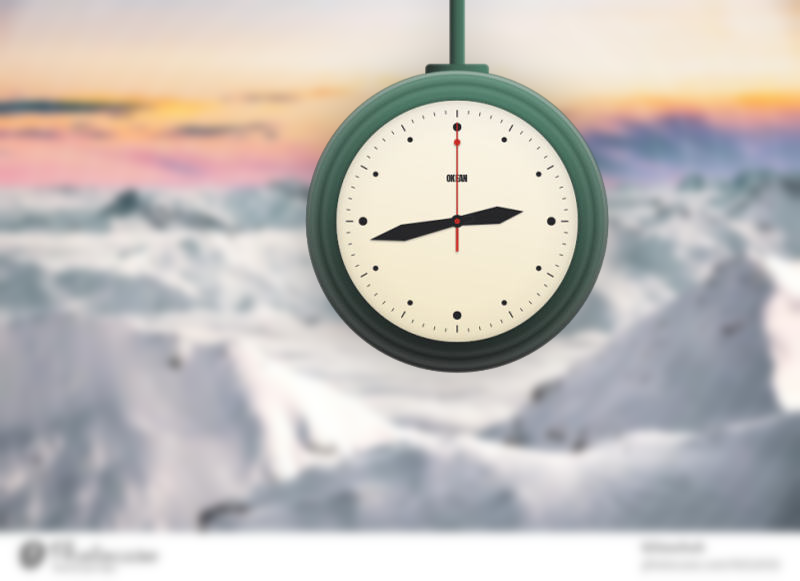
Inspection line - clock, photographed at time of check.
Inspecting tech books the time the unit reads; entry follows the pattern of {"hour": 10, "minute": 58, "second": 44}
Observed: {"hour": 2, "minute": 43, "second": 0}
